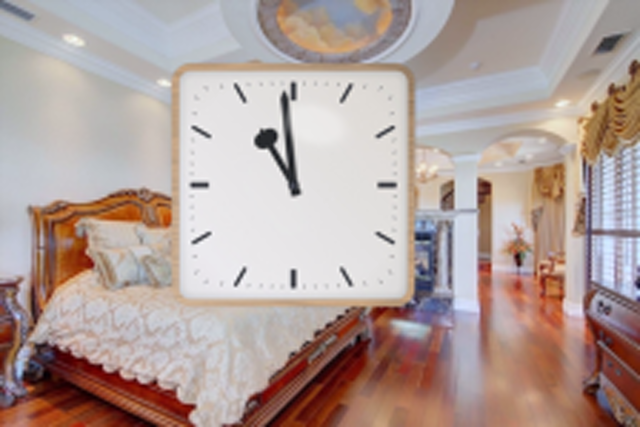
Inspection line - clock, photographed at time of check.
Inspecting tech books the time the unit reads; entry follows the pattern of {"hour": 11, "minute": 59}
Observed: {"hour": 10, "minute": 59}
